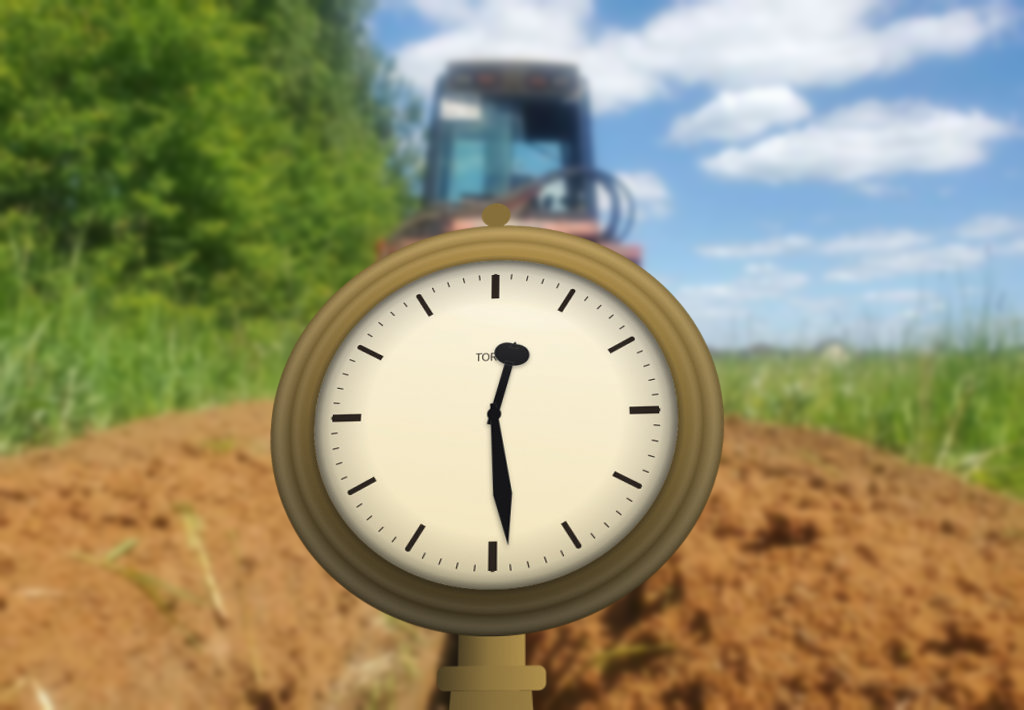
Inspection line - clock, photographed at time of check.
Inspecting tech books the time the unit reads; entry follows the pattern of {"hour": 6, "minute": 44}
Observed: {"hour": 12, "minute": 29}
